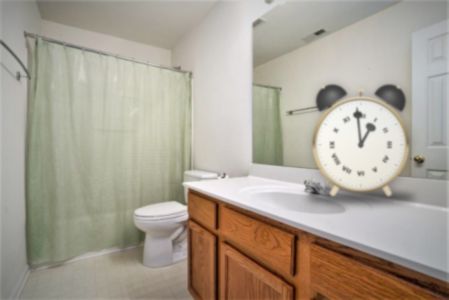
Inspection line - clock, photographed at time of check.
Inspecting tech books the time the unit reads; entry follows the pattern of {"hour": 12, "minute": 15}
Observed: {"hour": 12, "minute": 59}
